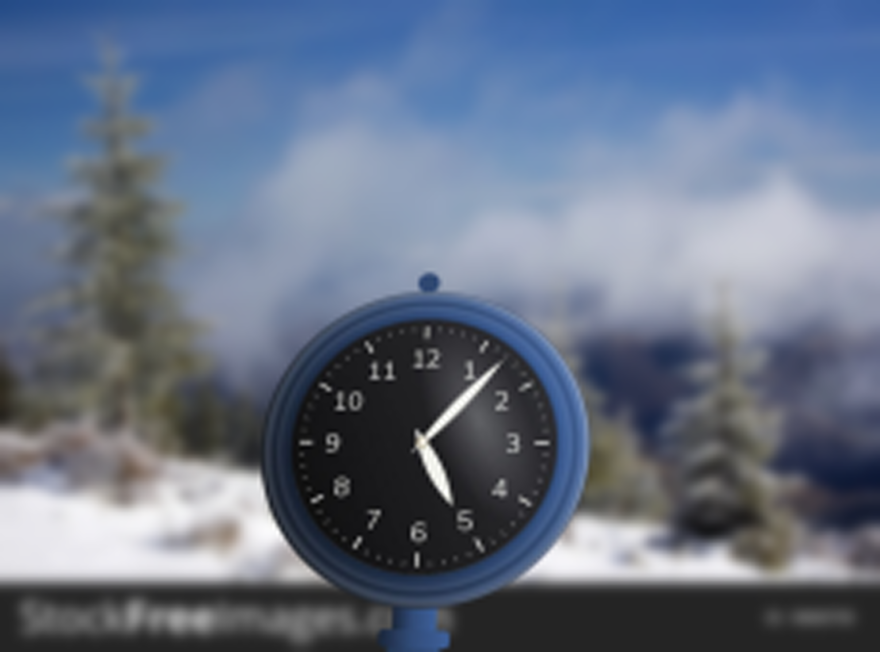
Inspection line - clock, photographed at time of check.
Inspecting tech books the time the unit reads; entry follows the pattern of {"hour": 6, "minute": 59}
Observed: {"hour": 5, "minute": 7}
